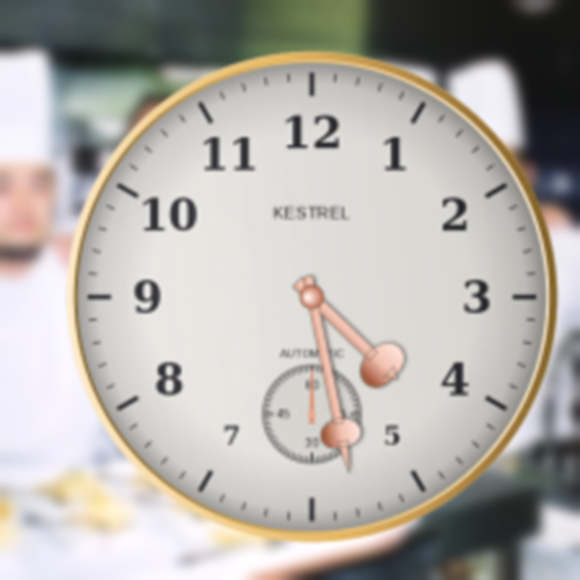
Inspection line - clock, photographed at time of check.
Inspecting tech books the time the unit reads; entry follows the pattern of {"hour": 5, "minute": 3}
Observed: {"hour": 4, "minute": 28}
